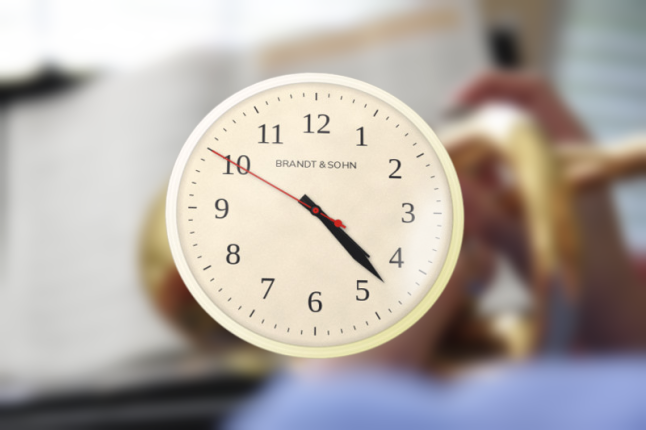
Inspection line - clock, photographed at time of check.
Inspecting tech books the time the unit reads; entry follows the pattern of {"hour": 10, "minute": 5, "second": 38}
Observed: {"hour": 4, "minute": 22, "second": 50}
